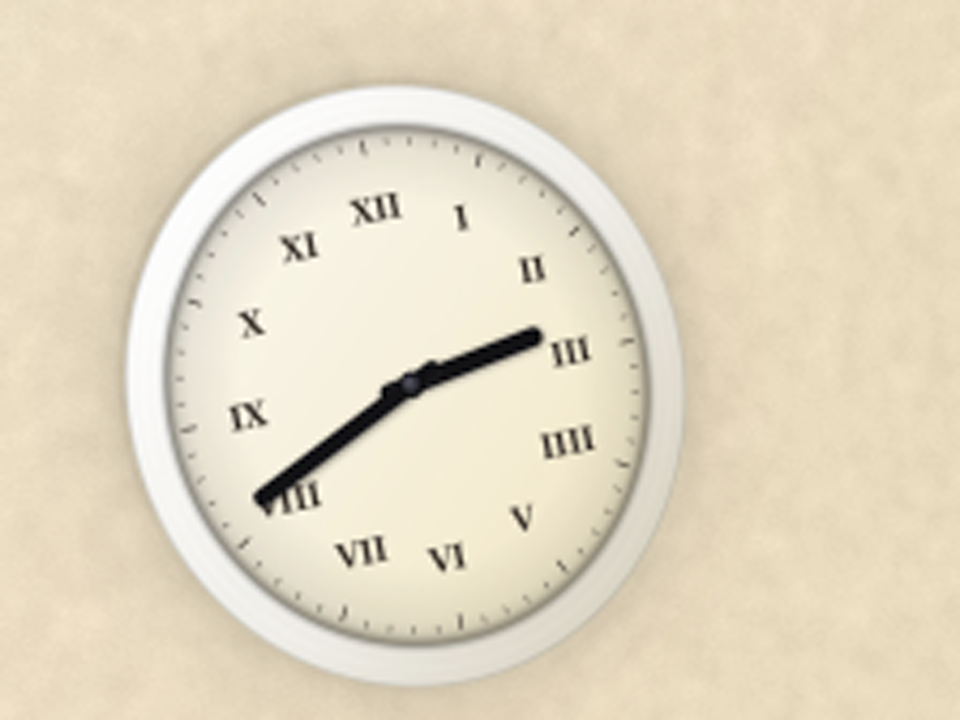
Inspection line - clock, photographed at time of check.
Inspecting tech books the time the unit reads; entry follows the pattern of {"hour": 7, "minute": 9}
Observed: {"hour": 2, "minute": 41}
